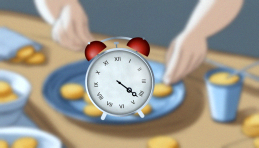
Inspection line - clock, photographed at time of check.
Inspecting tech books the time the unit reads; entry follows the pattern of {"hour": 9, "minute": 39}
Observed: {"hour": 4, "minute": 22}
